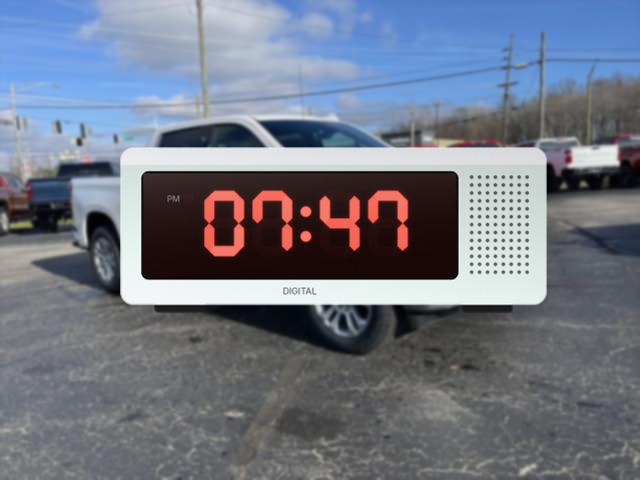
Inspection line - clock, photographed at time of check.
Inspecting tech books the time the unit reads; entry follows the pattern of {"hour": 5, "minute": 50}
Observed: {"hour": 7, "minute": 47}
